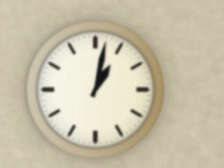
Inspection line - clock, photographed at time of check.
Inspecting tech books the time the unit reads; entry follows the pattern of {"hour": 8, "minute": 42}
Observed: {"hour": 1, "minute": 2}
